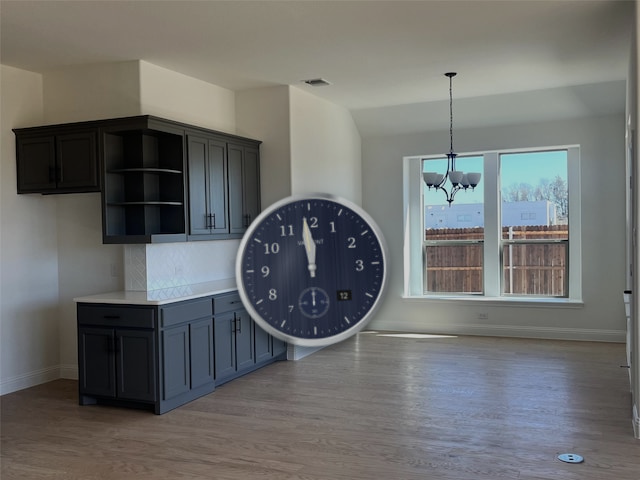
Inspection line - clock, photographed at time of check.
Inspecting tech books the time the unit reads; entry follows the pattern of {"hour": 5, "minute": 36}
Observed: {"hour": 11, "minute": 59}
